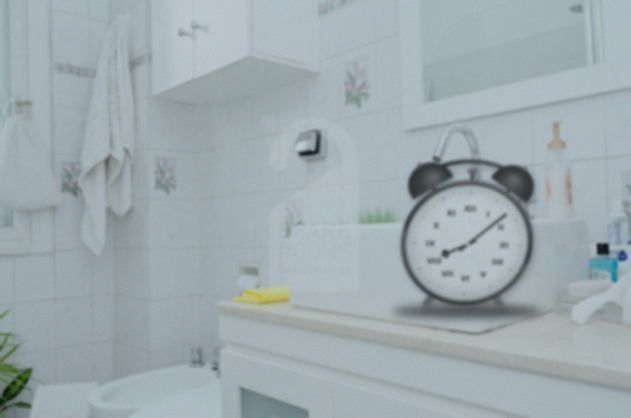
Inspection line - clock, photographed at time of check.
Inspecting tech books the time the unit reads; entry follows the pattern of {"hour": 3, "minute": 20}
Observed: {"hour": 8, "minute": 8}
